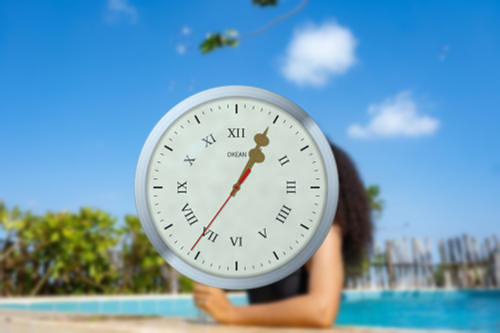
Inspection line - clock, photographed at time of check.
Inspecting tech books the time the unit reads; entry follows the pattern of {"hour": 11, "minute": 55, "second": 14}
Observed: {"hour": 1, "minute": 4, "second": 36}
